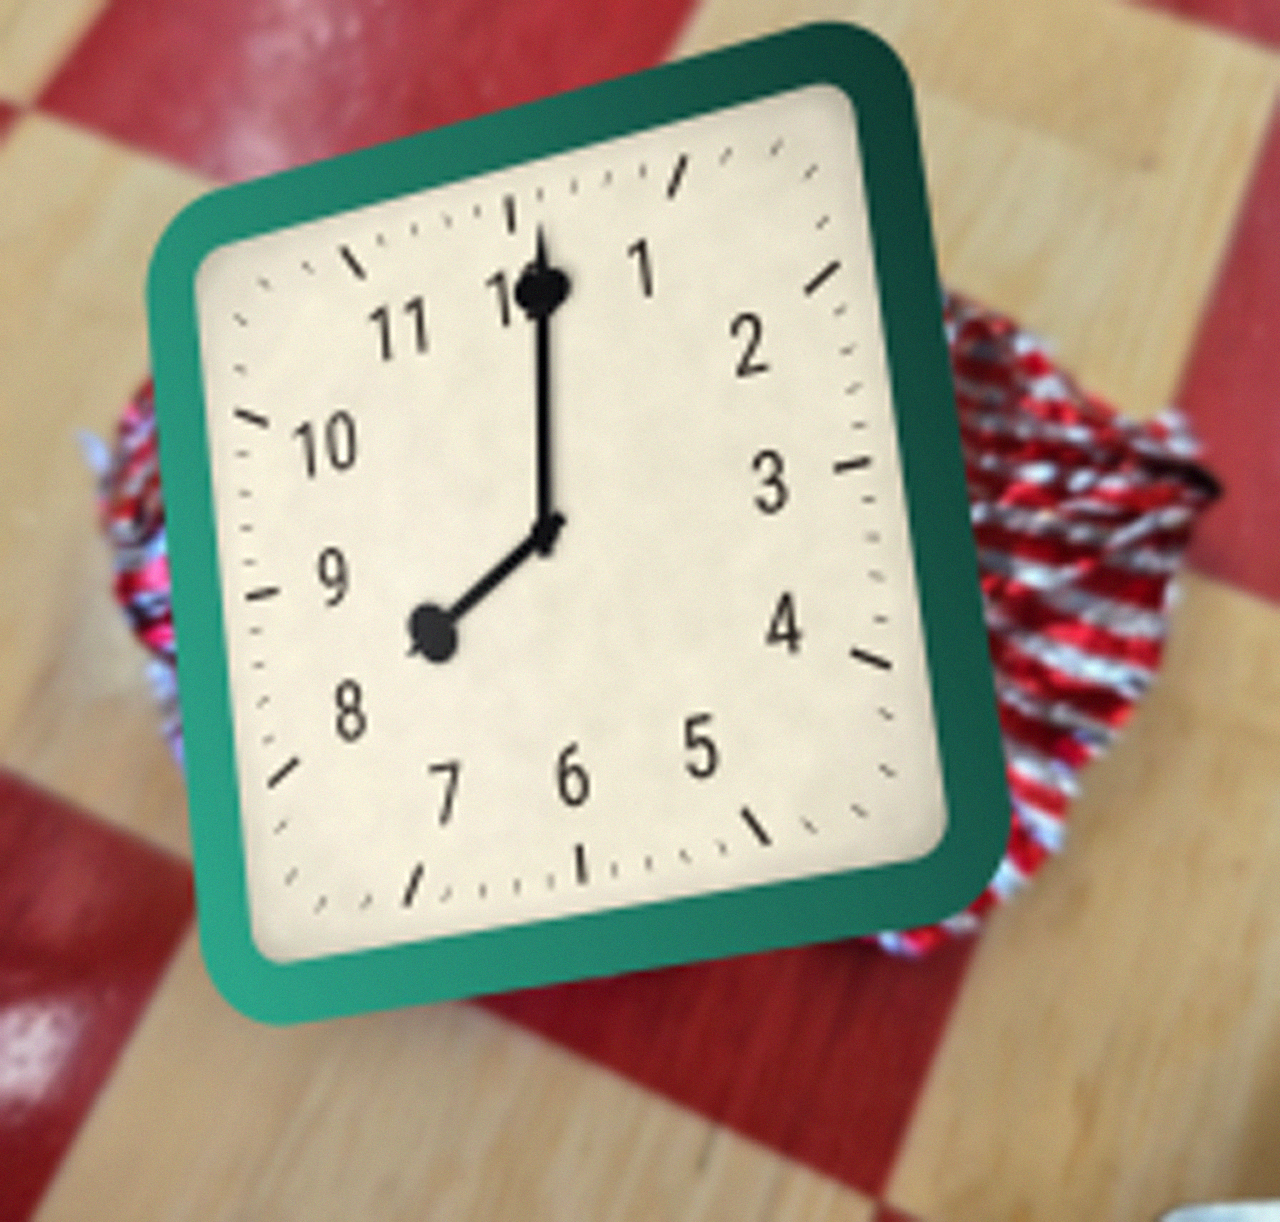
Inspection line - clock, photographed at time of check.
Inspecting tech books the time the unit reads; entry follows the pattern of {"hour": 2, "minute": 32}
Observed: {"hour": 8, "minute": 1}
